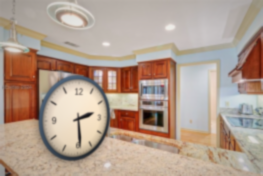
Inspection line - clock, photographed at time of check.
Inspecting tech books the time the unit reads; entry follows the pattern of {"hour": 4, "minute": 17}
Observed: {"hour": 2, "minute": 29}
